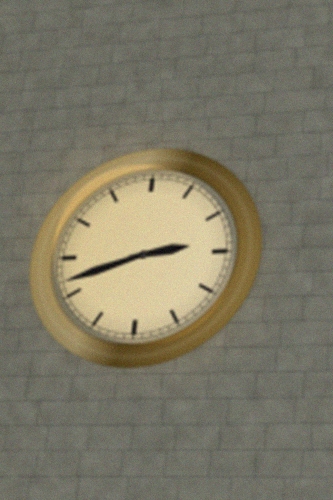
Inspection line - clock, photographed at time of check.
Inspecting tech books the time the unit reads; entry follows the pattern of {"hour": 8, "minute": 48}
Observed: {"hour": 2, "minute": 42}
